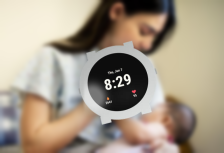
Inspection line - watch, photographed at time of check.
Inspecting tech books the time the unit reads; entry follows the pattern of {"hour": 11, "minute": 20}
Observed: {"hour": 8, "minute": 29}
